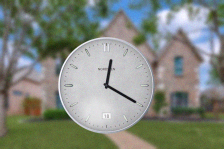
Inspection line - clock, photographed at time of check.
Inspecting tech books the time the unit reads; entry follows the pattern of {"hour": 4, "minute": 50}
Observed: {"hour": 12, "minute": 20}
